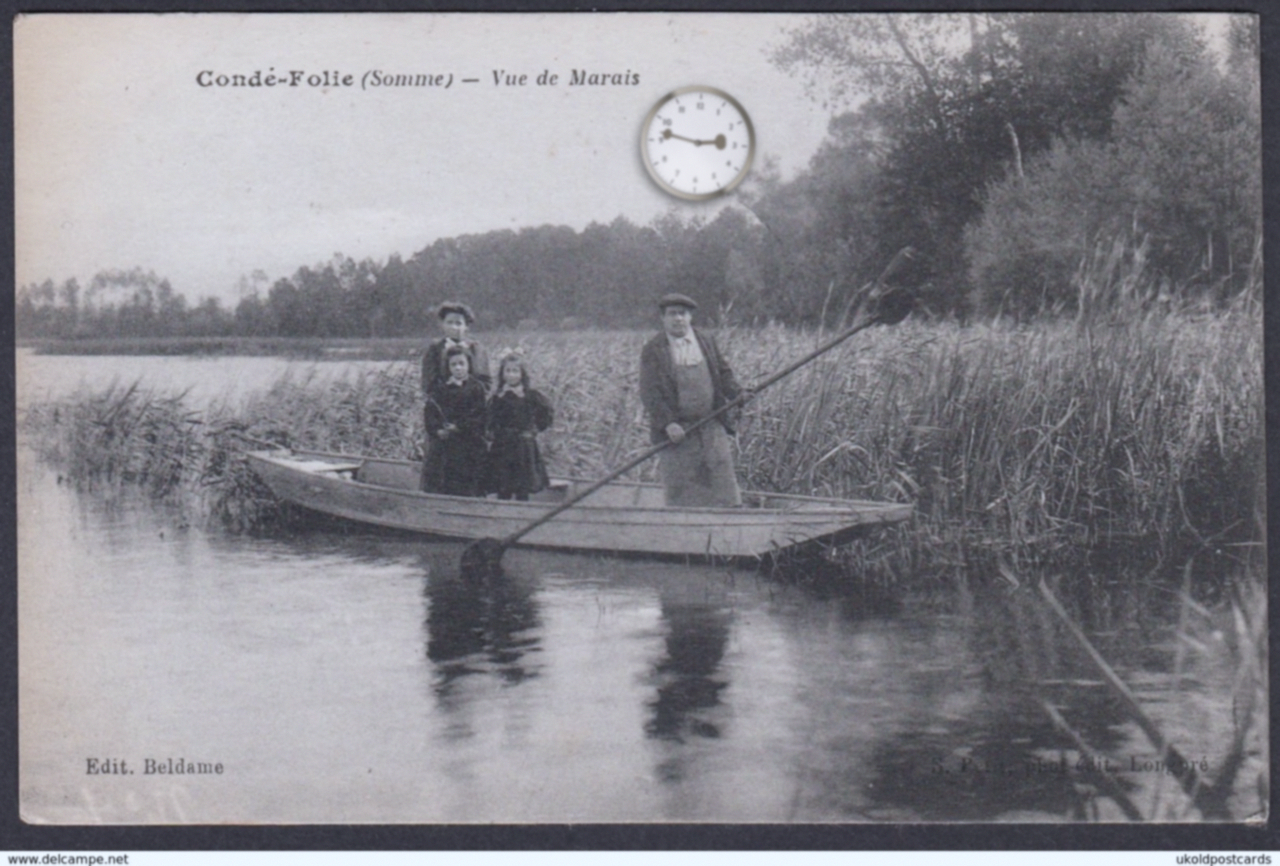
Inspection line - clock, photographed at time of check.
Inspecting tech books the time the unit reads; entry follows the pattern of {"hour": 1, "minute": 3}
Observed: {"hour": 2, "minute": 47}
